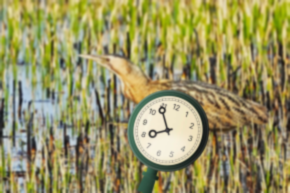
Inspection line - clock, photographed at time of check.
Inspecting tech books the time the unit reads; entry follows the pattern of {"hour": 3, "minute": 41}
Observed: {"hour": 7, "minute": 54}
